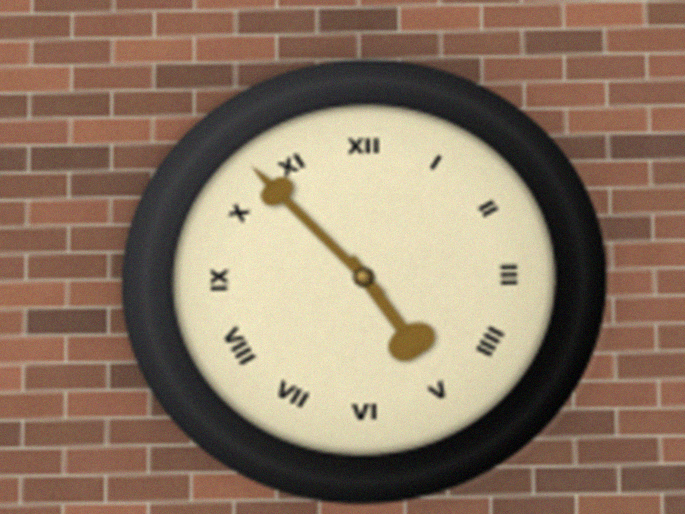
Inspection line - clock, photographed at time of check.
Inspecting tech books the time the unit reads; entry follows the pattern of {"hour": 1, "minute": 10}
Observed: {"hour": 4, "minute": 53}
